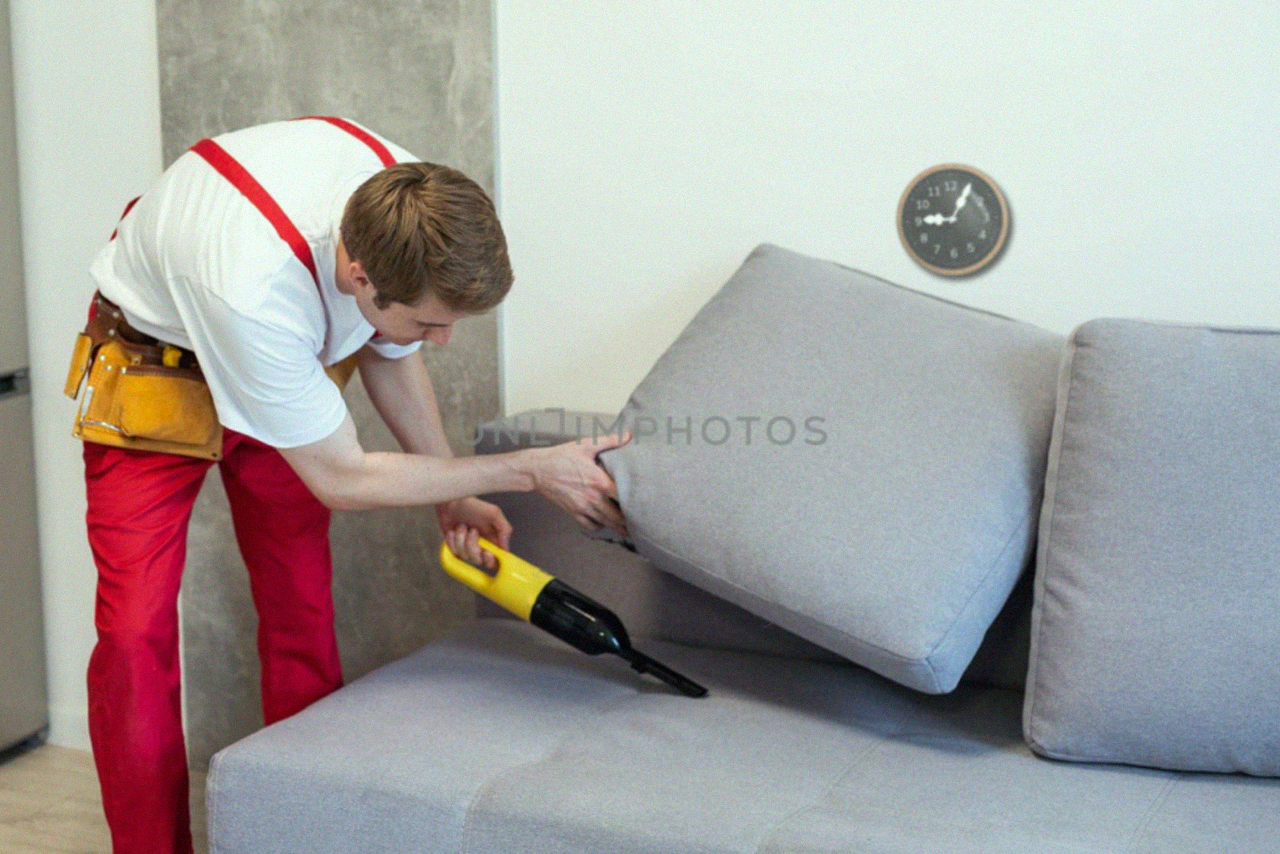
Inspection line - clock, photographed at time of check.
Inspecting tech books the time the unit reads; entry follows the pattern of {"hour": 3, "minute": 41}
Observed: {"hour": 9, "minute": 5}
